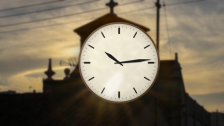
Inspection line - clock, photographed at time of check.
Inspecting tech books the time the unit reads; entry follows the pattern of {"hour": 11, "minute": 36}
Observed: {"hour": 10, "minute": 14}
